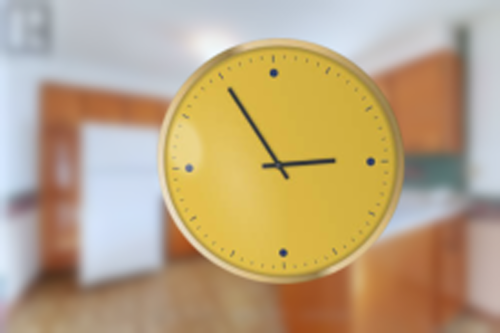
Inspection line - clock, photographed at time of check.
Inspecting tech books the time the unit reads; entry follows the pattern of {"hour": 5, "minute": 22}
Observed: {"hour": 2, "minute": 55}
